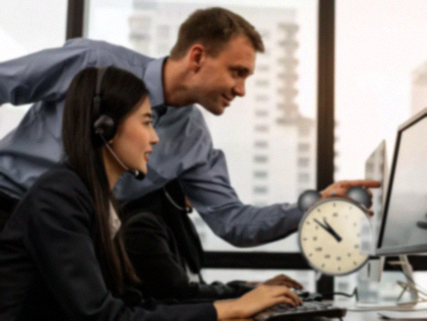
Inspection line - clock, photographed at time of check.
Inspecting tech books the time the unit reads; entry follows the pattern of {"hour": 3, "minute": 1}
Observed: {"hour": 10, "minute": 52}
